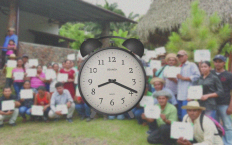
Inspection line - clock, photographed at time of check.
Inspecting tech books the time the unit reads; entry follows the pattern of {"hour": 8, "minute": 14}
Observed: {"hour": 8, "minute": 19}
